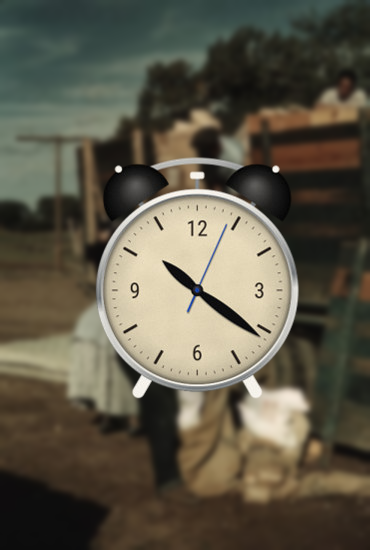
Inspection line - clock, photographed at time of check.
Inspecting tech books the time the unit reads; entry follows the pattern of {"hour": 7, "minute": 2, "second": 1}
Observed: {"hour": 10, "minute": 21, "second": 4}
